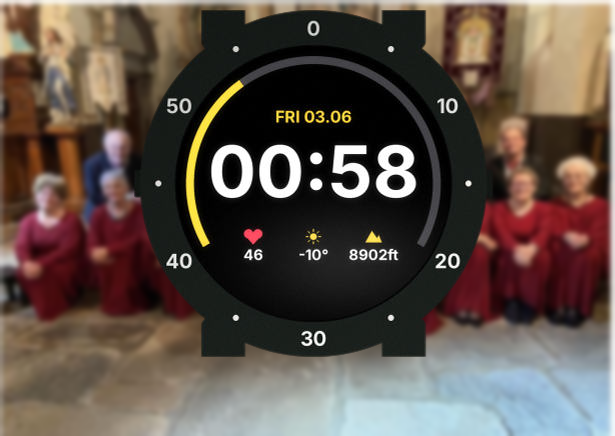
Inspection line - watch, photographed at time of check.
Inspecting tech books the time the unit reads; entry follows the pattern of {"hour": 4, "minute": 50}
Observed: {"hour": 0, "minute": 58}
